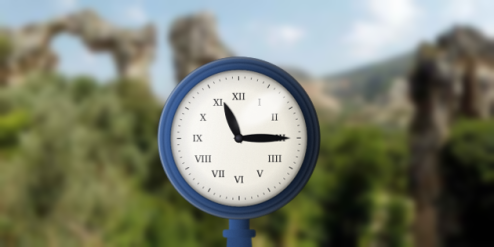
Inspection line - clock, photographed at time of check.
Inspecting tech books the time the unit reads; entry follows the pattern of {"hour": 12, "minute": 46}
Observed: {"hour": 11, "minute": 15}
